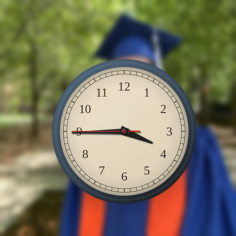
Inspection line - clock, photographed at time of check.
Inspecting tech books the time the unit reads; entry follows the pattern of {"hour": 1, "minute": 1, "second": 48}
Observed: {"hour": 3, "minute": 44, "second": 45}
